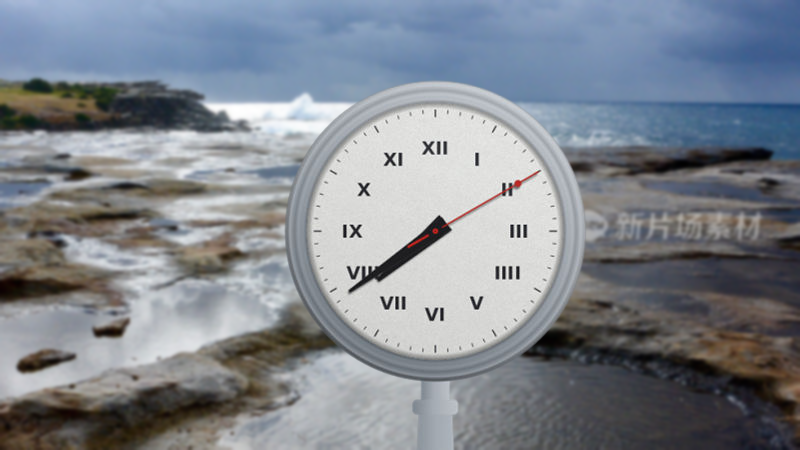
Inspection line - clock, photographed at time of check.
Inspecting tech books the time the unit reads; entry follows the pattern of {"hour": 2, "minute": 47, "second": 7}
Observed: {"hour": 7, "minute": 39, "second": 10}
